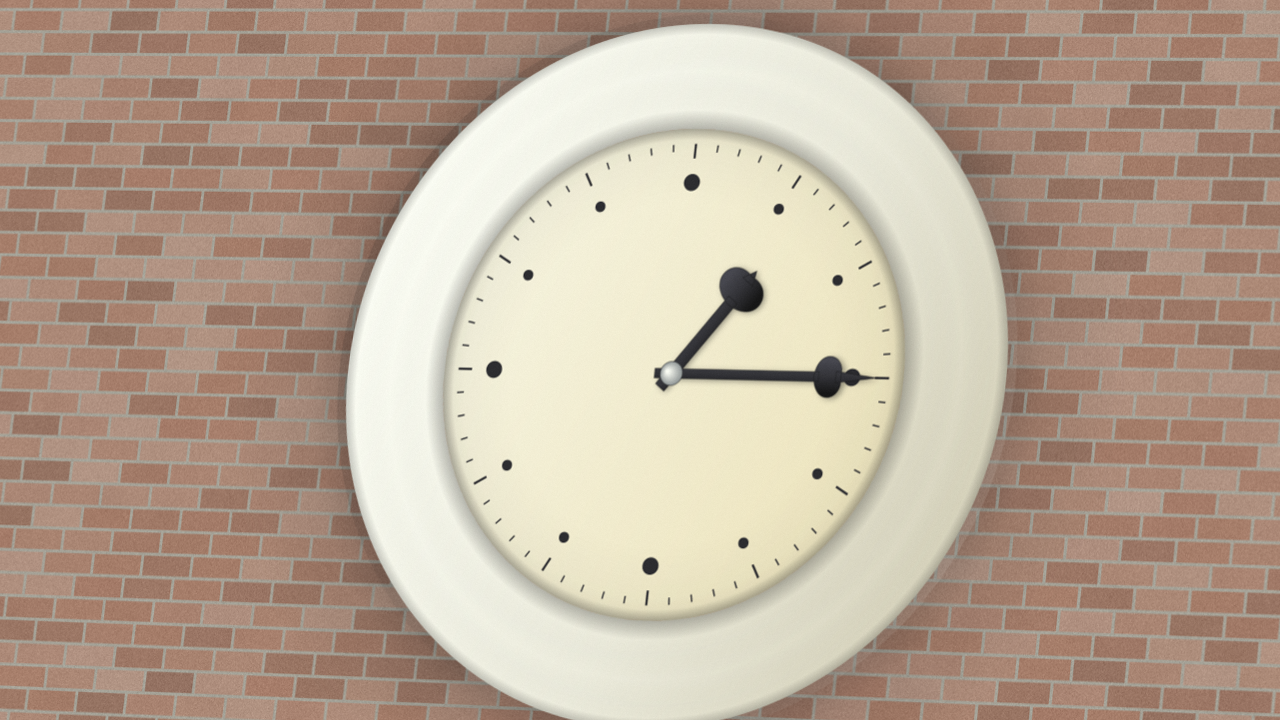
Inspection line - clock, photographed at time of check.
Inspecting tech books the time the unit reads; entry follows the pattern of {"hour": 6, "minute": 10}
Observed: {"hour": 1, "minute": 15}
